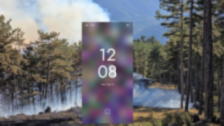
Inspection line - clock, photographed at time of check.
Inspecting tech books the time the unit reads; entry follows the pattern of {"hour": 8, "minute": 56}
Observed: {"hour": 12, "minute": 8}
